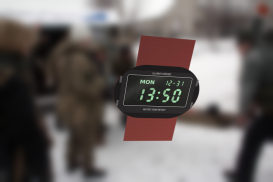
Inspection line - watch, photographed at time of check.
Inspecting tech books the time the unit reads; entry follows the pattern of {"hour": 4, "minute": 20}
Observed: {"hour": 13, "minute": 50}
